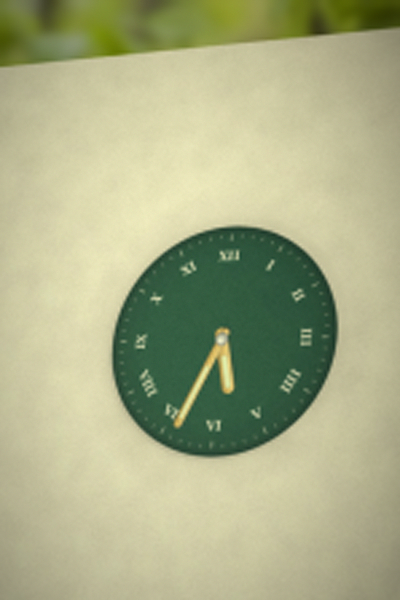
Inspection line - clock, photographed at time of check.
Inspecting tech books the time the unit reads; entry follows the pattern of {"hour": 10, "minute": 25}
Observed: {"hour": 5, "minute": 34}
